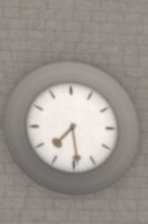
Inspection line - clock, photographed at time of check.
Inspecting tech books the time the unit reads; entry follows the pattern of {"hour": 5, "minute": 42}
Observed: {"hour": 7, "minute": 29}
